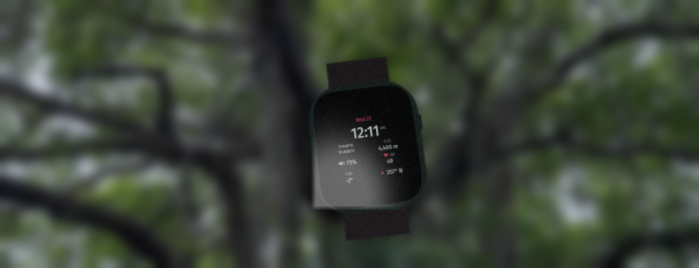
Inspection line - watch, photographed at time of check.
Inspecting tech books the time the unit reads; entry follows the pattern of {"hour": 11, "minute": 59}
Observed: {"hour": 12, "minute": 11}
